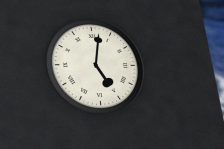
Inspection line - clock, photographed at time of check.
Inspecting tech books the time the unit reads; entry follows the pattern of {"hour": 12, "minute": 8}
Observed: {"hour": 5, "minute": 2}
